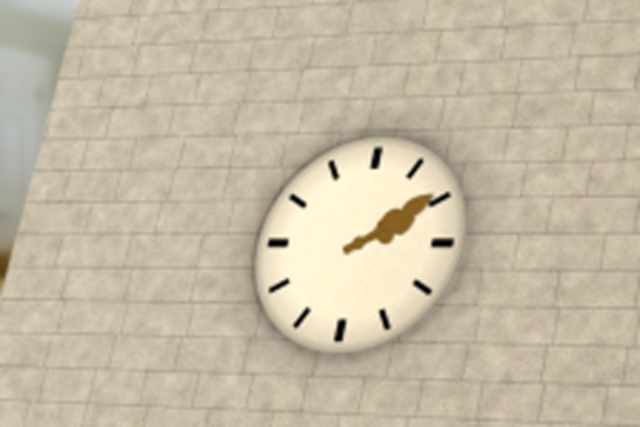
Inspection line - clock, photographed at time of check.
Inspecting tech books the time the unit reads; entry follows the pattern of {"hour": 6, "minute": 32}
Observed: {"hour": 2, "minute": 9}
